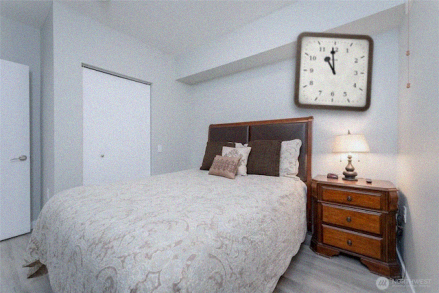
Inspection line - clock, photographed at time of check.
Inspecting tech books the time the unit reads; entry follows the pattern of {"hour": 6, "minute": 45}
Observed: {"hour": 10, "minute": 59}
